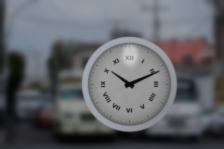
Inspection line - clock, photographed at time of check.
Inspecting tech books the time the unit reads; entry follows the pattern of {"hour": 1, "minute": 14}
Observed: {"hour": 10, "minute": 11}
